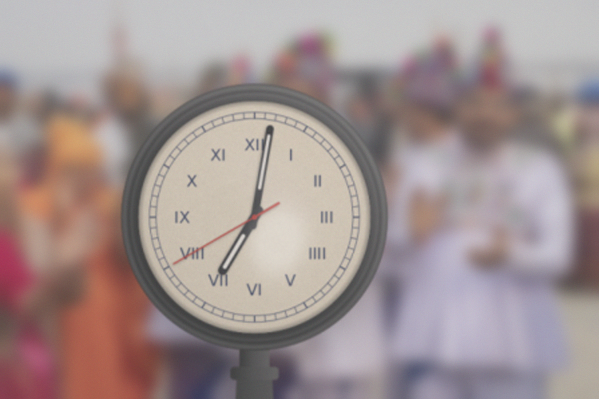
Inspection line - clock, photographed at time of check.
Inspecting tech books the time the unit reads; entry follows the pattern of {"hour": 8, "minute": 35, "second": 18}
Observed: {"hour": 7, "minute": 1, "second": 40}
